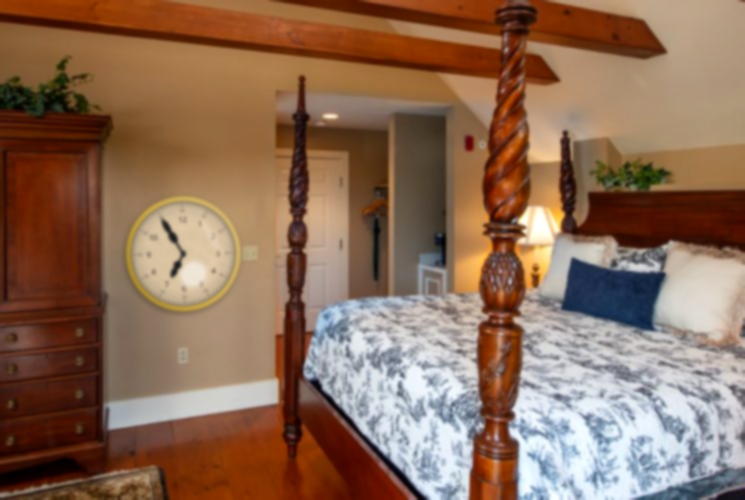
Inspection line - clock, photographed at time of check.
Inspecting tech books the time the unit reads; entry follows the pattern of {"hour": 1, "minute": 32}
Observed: {"hour": 6, "minute": 55}
